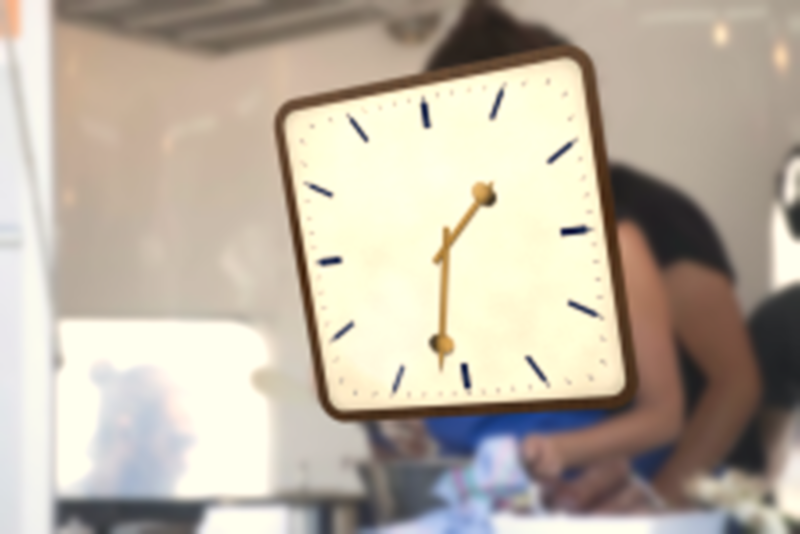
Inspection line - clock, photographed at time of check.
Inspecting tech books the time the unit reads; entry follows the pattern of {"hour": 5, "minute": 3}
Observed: {"hour": 1, "minute": 32}
